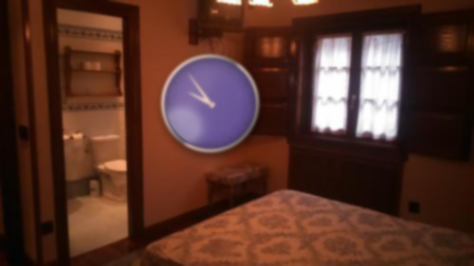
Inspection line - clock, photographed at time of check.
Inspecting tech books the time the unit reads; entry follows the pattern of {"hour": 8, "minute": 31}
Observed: {"hour": 9, "minute": 54}
